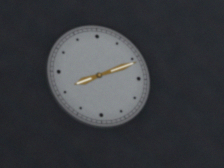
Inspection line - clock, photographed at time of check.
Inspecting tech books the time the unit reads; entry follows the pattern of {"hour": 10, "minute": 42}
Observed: {"hour": 8, "minute": 11}
